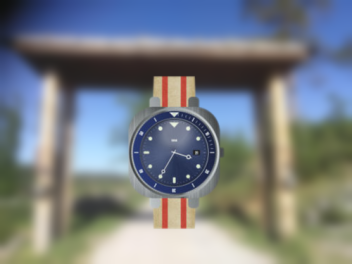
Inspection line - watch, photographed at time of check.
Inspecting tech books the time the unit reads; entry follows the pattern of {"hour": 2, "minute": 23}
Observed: {"hour": 3, "minute": 35}
